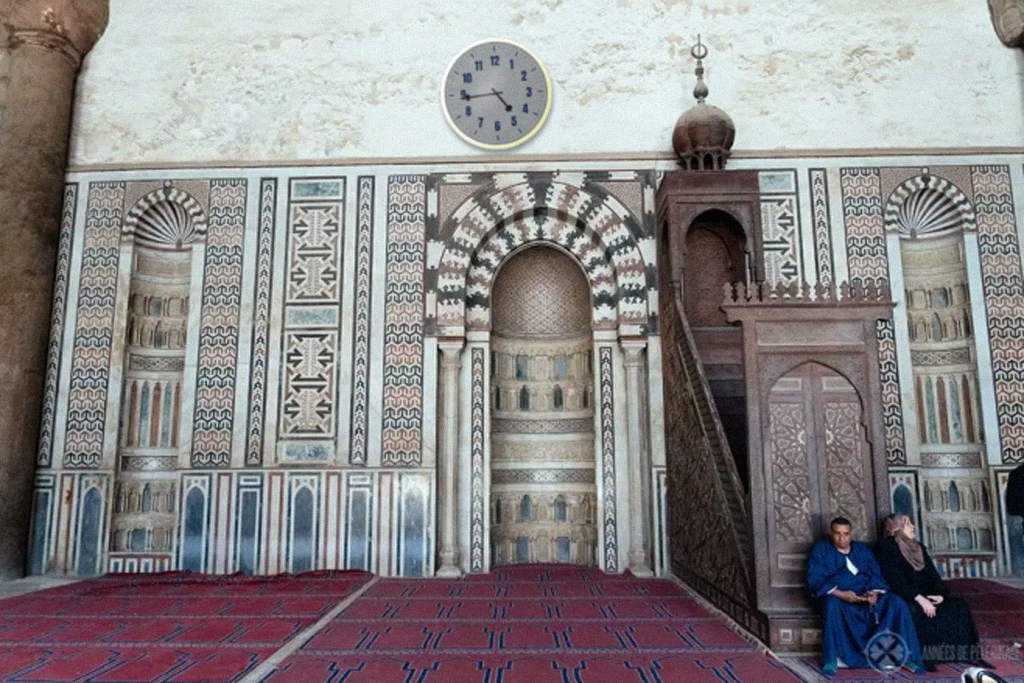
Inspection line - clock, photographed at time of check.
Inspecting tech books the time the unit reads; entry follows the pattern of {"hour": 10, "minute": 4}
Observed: {"hour": 4, "minute": 44}
